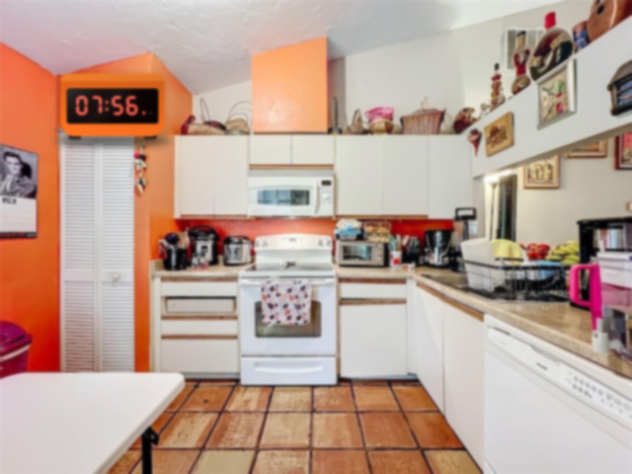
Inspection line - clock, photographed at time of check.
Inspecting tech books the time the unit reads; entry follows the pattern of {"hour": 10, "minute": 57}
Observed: {"hour": 7, "minute": 56}
